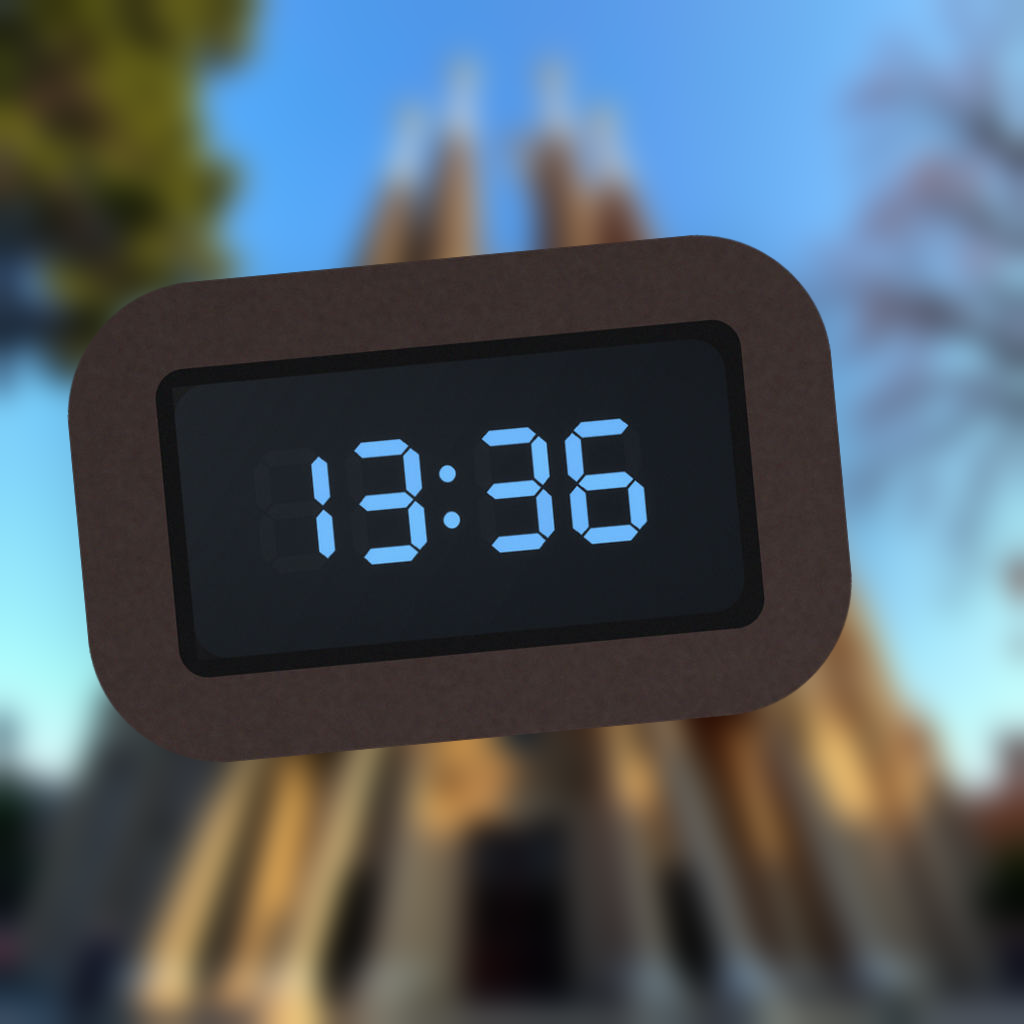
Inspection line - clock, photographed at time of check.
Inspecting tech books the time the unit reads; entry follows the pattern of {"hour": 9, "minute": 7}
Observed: {"hour": 13, "minute": 36}
